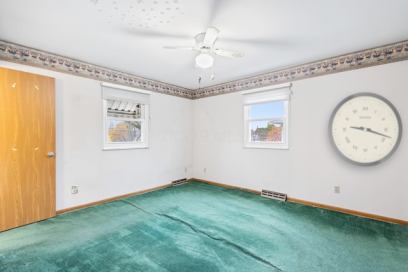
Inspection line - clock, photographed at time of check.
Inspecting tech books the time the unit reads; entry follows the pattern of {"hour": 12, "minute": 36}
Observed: {"hour": 9, "minute": 18}
